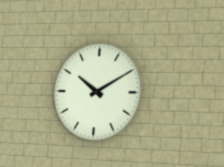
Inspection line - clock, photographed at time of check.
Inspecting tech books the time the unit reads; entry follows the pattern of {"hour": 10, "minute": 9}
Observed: {"hour": 10, "minute": 10}
